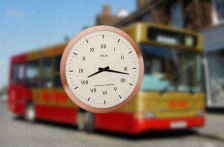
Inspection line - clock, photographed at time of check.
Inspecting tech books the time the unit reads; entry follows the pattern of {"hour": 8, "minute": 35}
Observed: {"hour": 8, "minute": 17}
